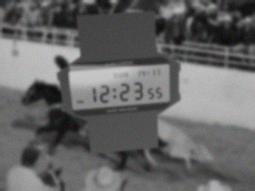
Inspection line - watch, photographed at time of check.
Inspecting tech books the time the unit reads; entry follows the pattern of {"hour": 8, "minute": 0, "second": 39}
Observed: {"hour": 12, "minute": 23, "second": 55}
